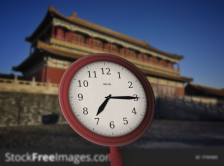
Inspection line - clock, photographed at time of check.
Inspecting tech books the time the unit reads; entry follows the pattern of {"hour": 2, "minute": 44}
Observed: {"hour": 7, "minute": 15}
